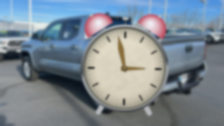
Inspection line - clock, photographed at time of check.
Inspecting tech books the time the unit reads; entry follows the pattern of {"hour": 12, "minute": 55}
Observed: {"hour": 2, "minute": 58}
